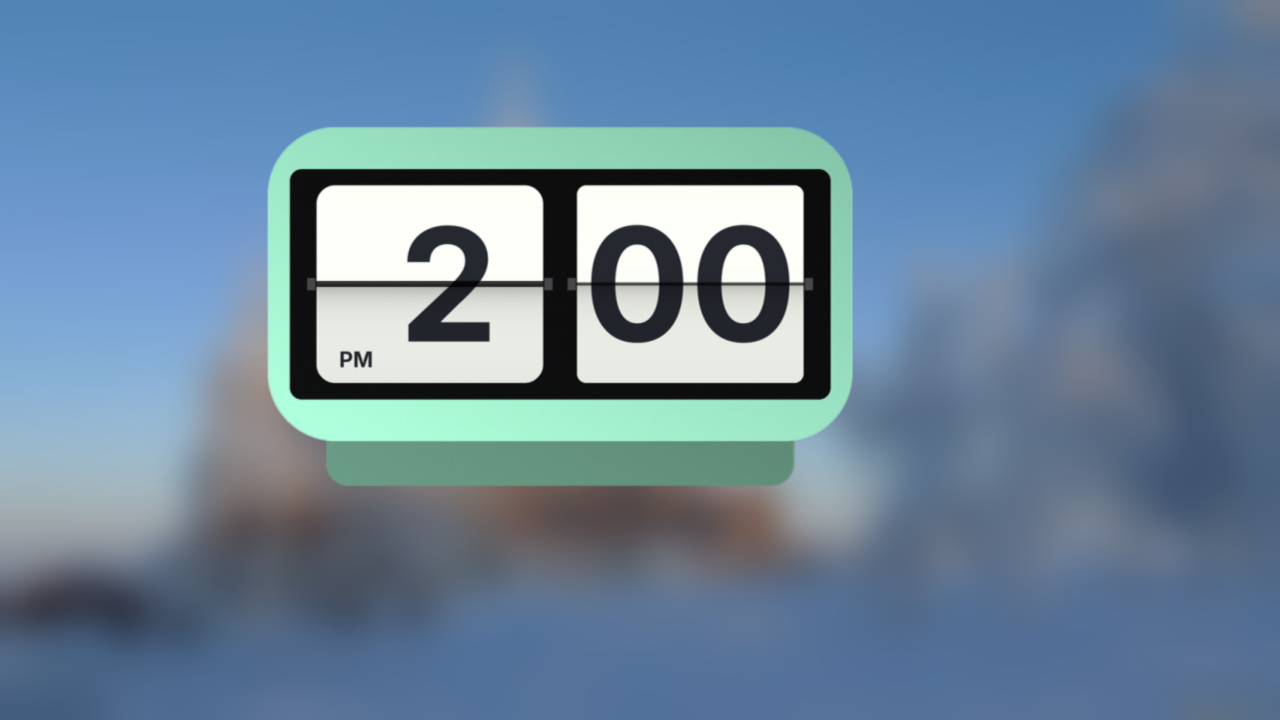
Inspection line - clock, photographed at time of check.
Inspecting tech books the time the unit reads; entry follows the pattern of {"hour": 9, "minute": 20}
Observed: {"hour": 2, "minute": 0}
